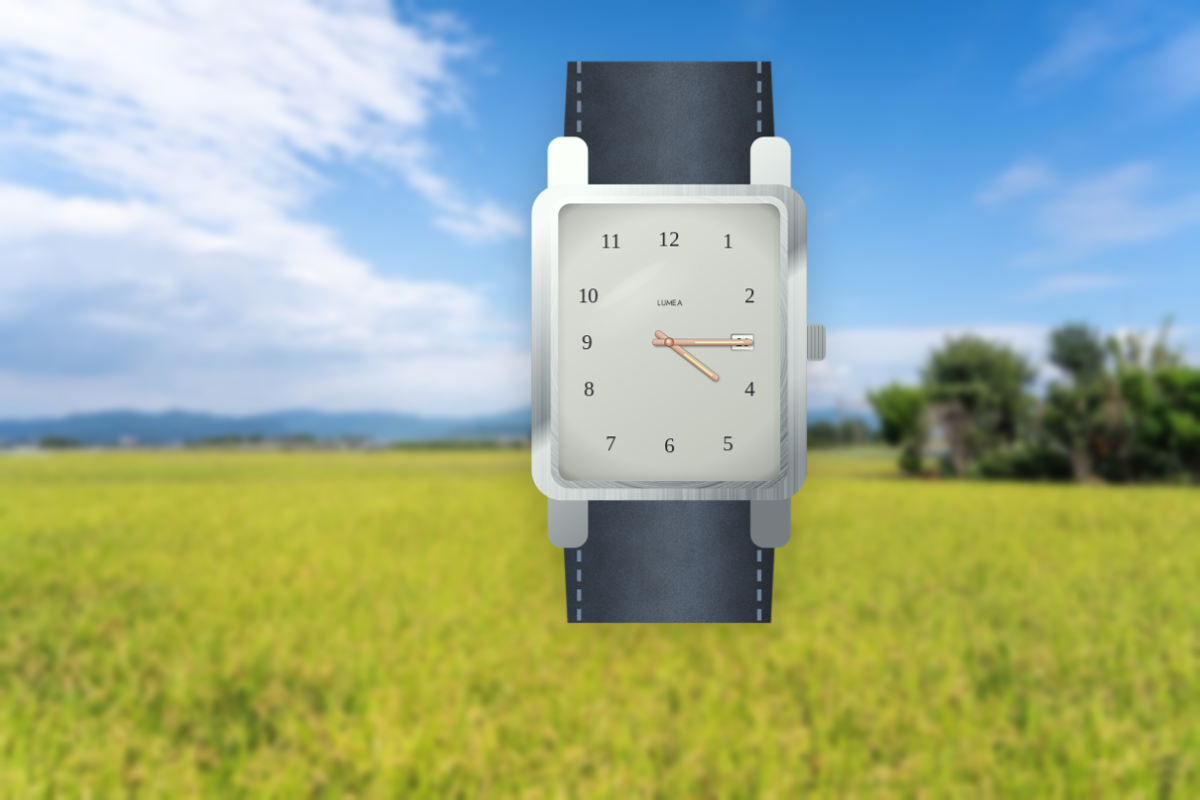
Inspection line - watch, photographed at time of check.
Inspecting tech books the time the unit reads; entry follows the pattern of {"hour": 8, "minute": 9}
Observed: {"hour": 4, "minute": 15}
